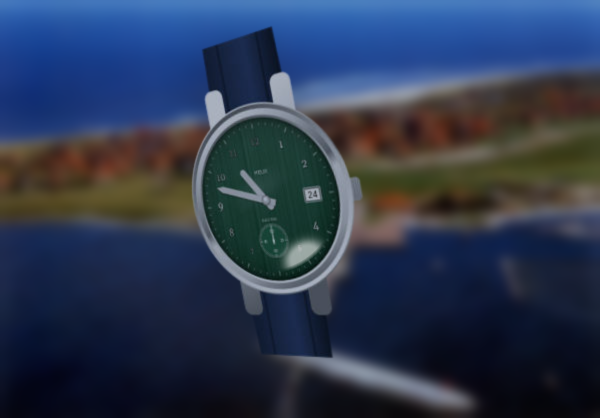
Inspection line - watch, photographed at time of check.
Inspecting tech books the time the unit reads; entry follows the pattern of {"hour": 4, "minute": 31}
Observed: {"hour": 10, "minute": 48}
